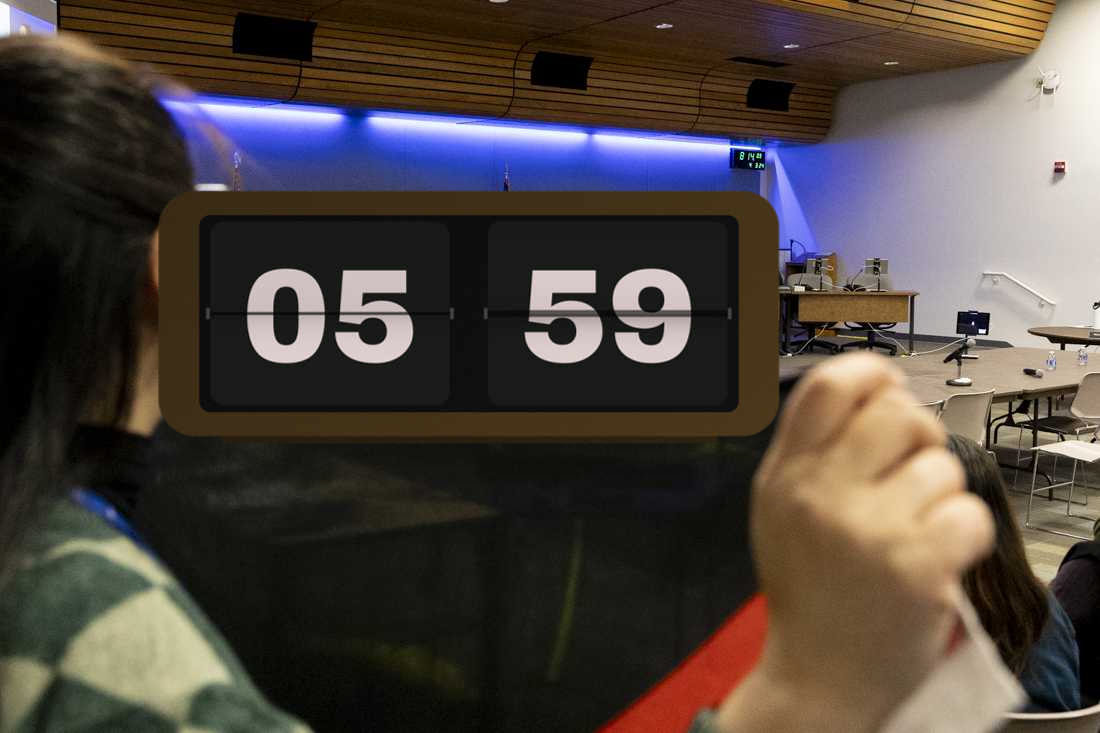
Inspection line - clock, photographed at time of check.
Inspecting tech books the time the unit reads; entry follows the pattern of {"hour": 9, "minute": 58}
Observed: {"hour": 5, "minute": 59}
